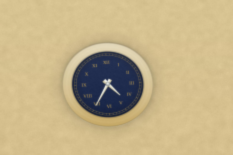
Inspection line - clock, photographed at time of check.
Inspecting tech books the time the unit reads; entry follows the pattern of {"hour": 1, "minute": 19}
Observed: {"hour": 4, "minute": 35}
